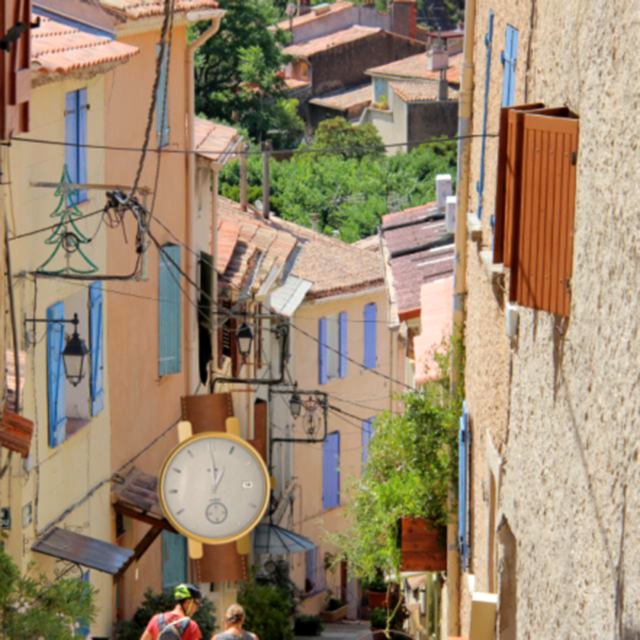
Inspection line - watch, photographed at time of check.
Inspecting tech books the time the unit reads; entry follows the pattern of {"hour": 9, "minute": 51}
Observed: {"hour": 1, "minute": 0}
